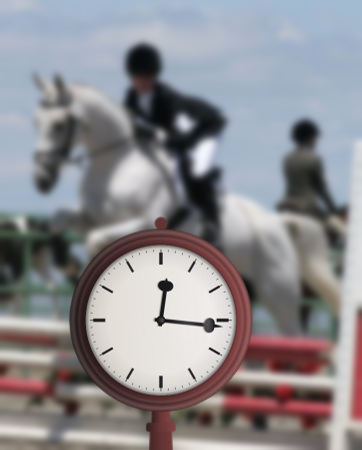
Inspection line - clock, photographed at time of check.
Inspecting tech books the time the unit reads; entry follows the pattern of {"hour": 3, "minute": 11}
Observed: {"hour": 12, "minute": 16}
